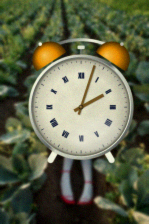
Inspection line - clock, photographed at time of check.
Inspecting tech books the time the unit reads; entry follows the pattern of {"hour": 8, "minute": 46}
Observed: {"hour": 2, "minute": 3}
